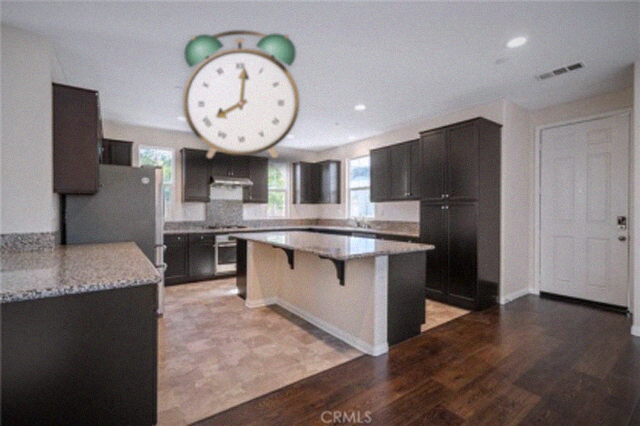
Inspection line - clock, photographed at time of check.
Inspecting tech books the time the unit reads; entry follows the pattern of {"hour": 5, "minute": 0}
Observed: {"hour": 8, "minute": 1}
